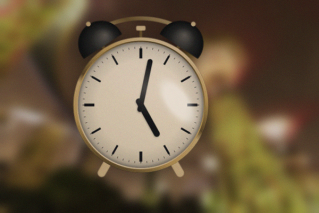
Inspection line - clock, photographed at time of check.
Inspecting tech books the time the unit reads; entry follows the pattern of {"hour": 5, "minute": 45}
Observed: {"hour": 5, "minute": 2}
